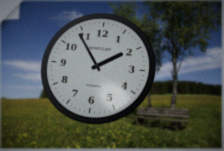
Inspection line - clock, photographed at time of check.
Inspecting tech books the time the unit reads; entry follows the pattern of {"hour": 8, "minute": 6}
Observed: {"hour": 1, "minute": 54}
